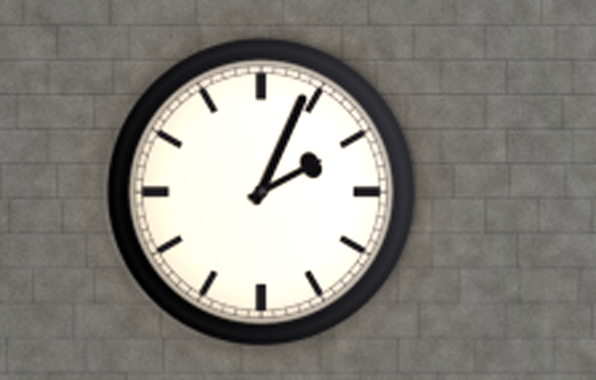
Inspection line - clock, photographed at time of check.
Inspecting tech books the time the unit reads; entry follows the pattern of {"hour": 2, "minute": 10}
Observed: {"hour": 2, "minute": 4}
